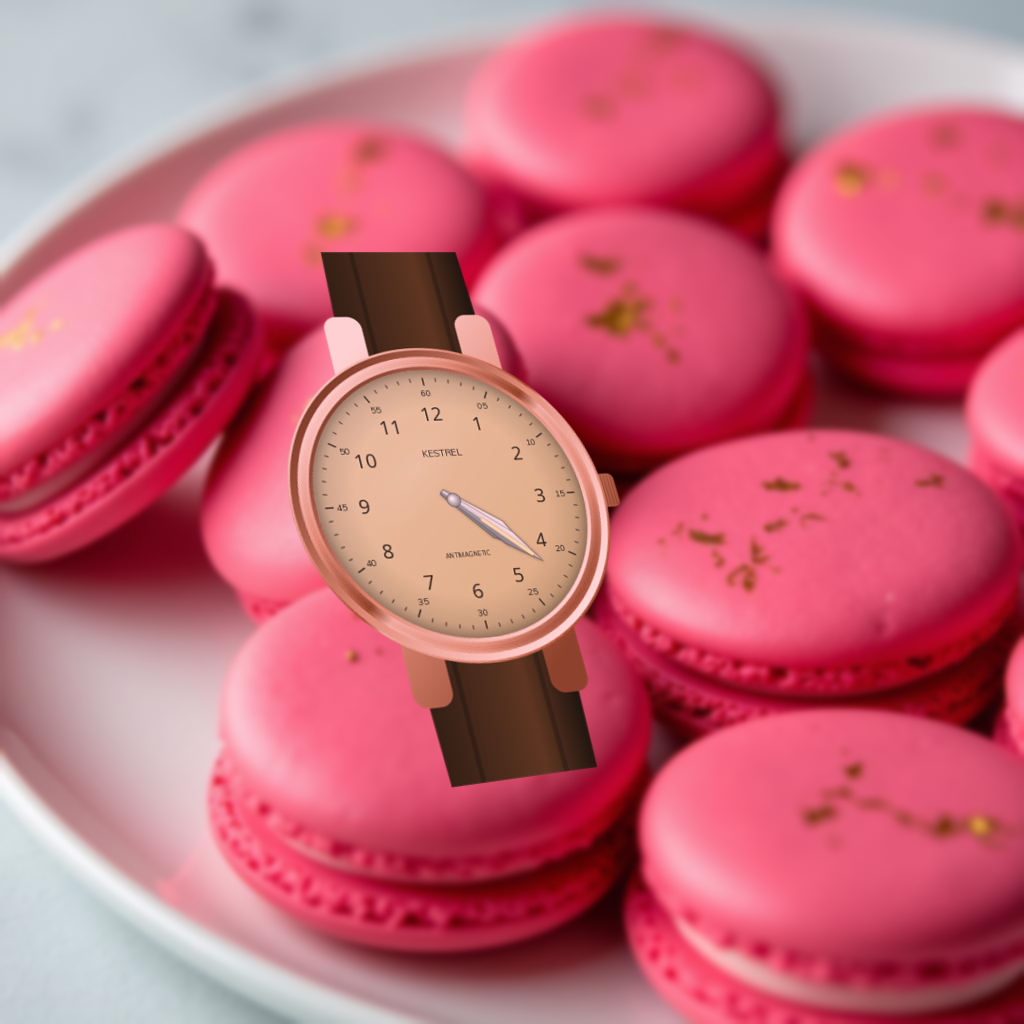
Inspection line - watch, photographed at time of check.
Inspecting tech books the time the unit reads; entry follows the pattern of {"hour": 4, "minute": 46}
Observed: {"hour": 4, "minute": 22}
